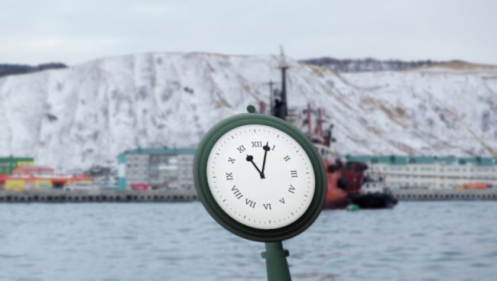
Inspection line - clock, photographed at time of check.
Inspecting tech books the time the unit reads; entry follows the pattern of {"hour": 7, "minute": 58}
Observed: {"hour": 11, "minute": 3}
